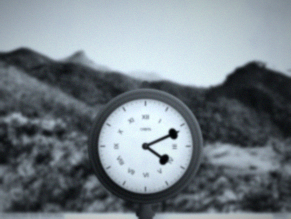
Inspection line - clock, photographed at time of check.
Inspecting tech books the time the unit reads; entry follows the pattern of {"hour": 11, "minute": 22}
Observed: {"hour": 4, "minute": 11}
